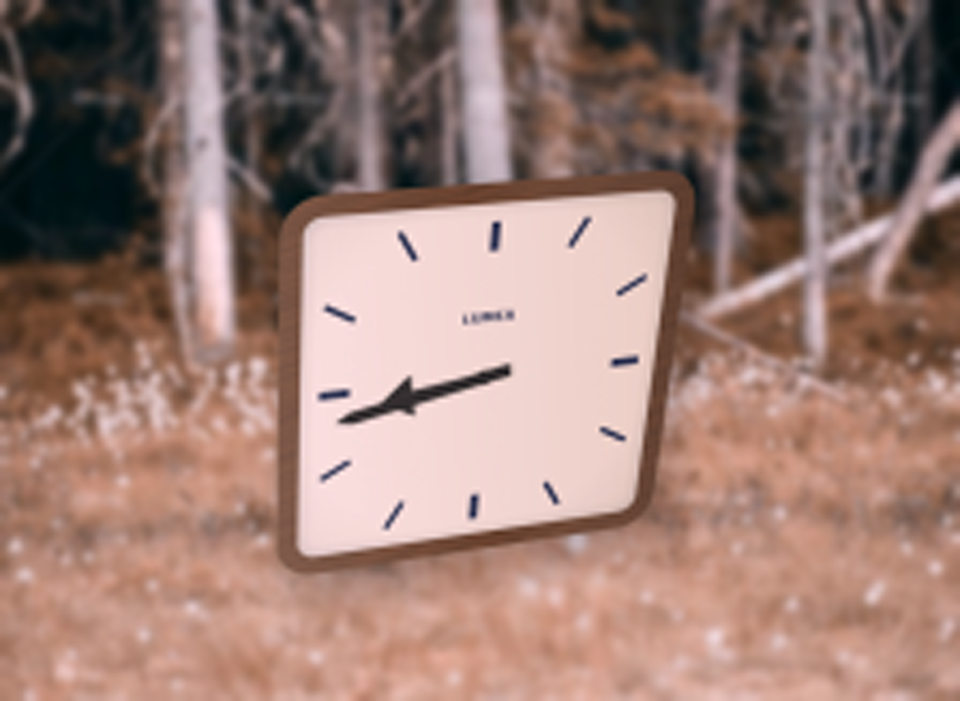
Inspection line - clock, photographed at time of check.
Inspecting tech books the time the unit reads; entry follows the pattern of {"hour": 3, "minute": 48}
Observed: {"hour": 8, "minute": 43}
